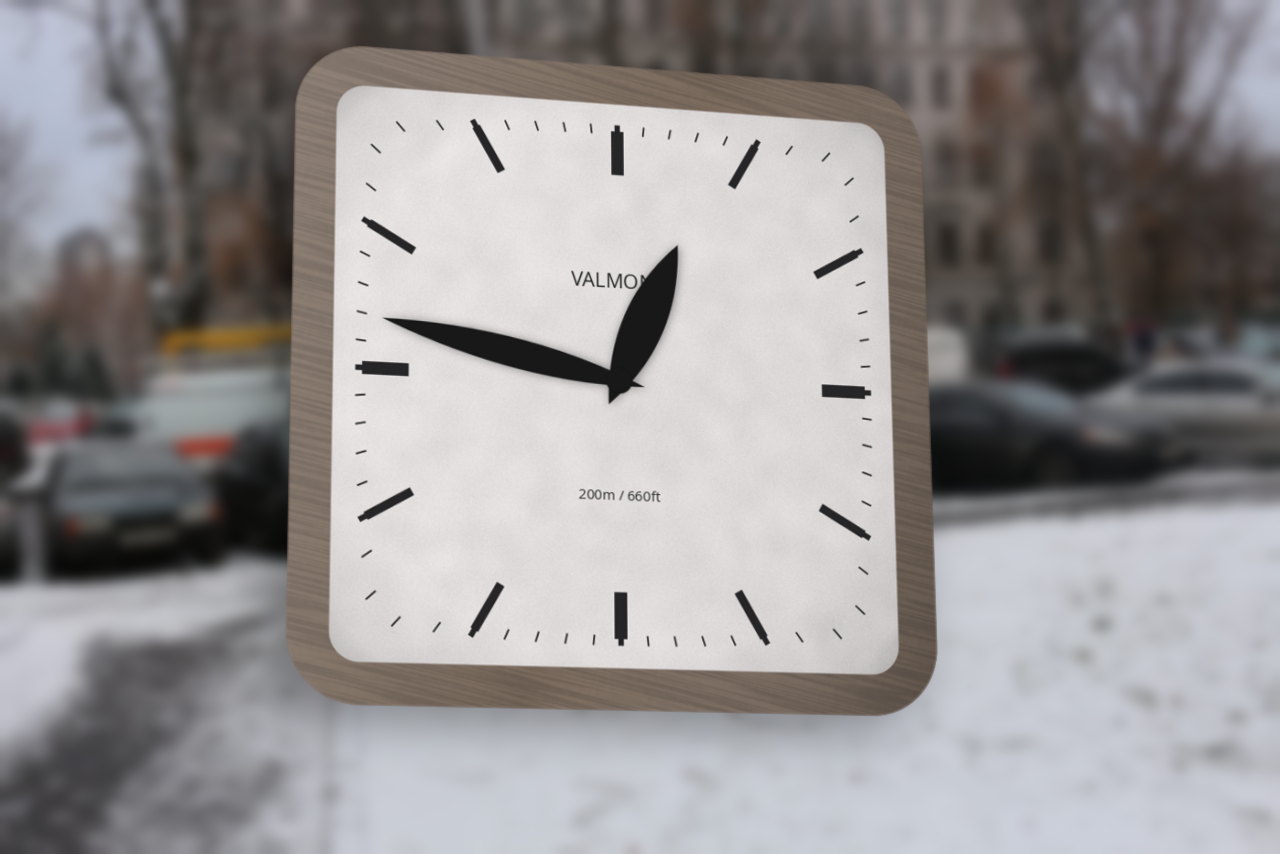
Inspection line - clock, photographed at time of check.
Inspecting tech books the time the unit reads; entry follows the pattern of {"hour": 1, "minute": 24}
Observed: {"hour": 12, "minute": 47}
